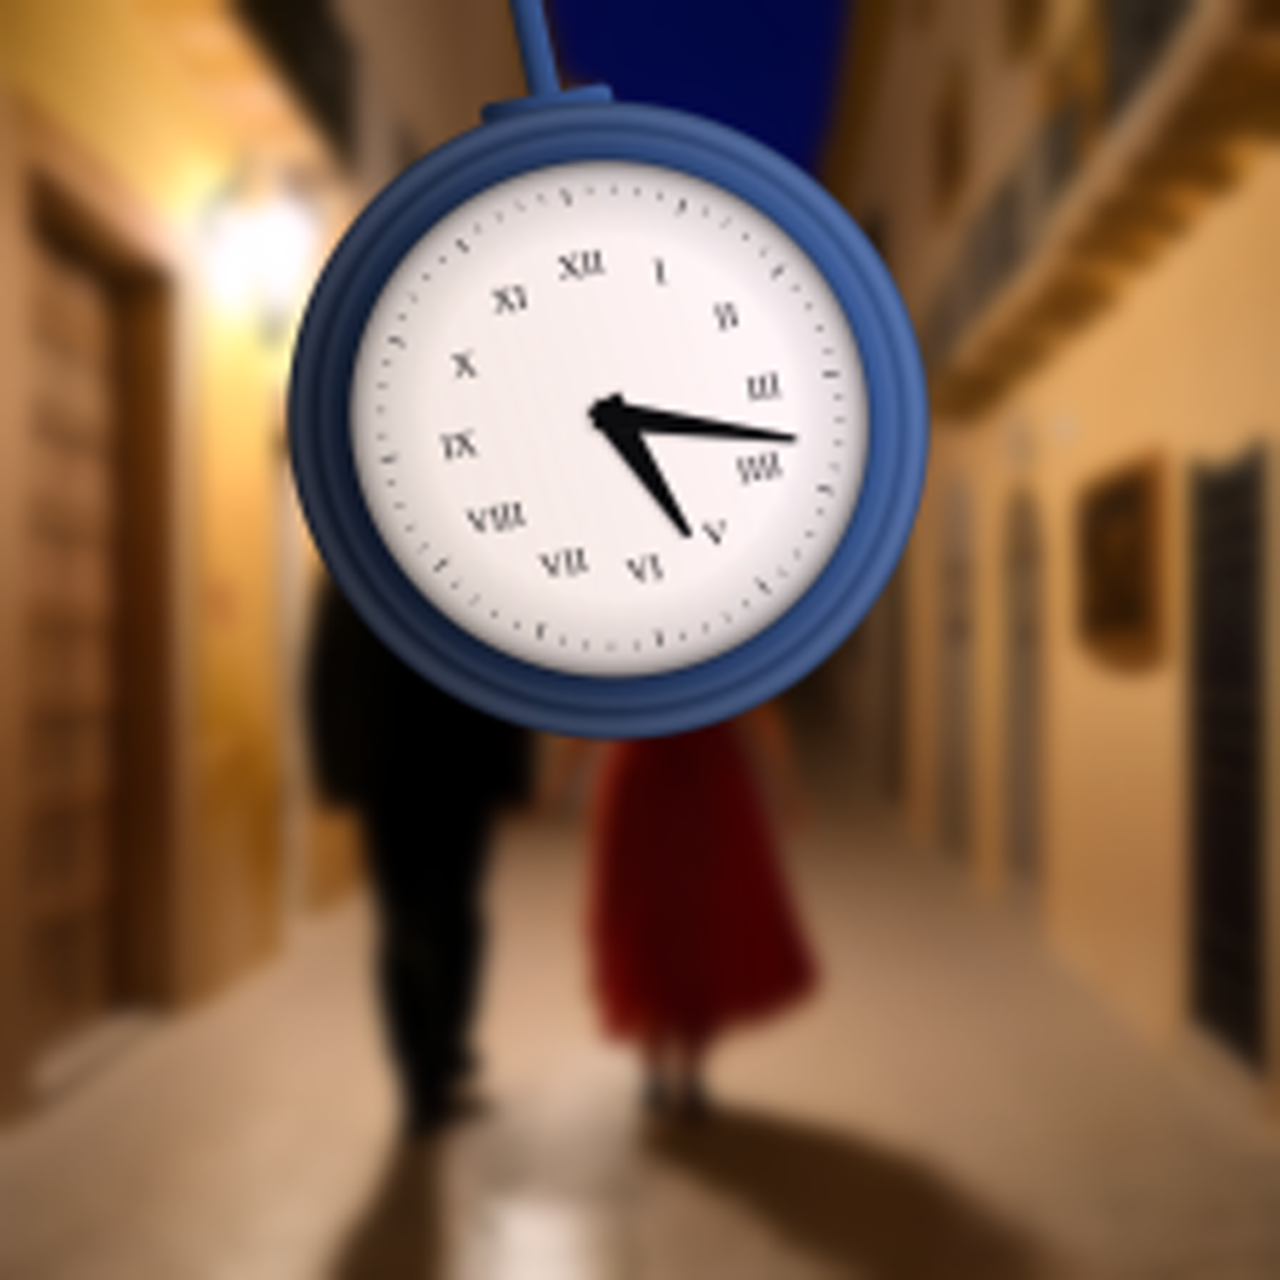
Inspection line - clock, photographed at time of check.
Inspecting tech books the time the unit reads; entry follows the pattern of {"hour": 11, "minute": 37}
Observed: {"hour": 5, "minute": 18}
